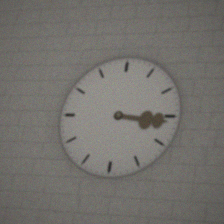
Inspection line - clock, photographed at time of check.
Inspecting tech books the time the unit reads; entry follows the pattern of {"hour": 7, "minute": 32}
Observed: {"hour": 3, "minute": 16}
